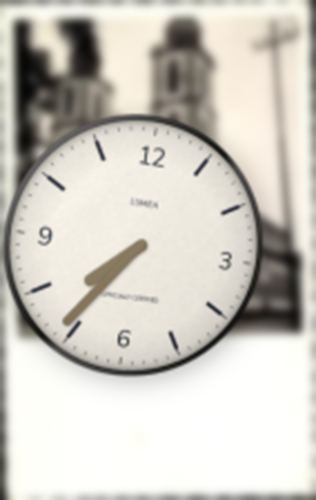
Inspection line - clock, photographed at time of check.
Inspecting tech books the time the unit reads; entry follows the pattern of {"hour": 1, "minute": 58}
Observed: {"hour": 7, "minute": 36}
